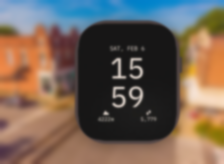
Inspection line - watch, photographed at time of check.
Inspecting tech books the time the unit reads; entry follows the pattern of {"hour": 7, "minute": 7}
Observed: {"hour": 15, "minute": 59}
